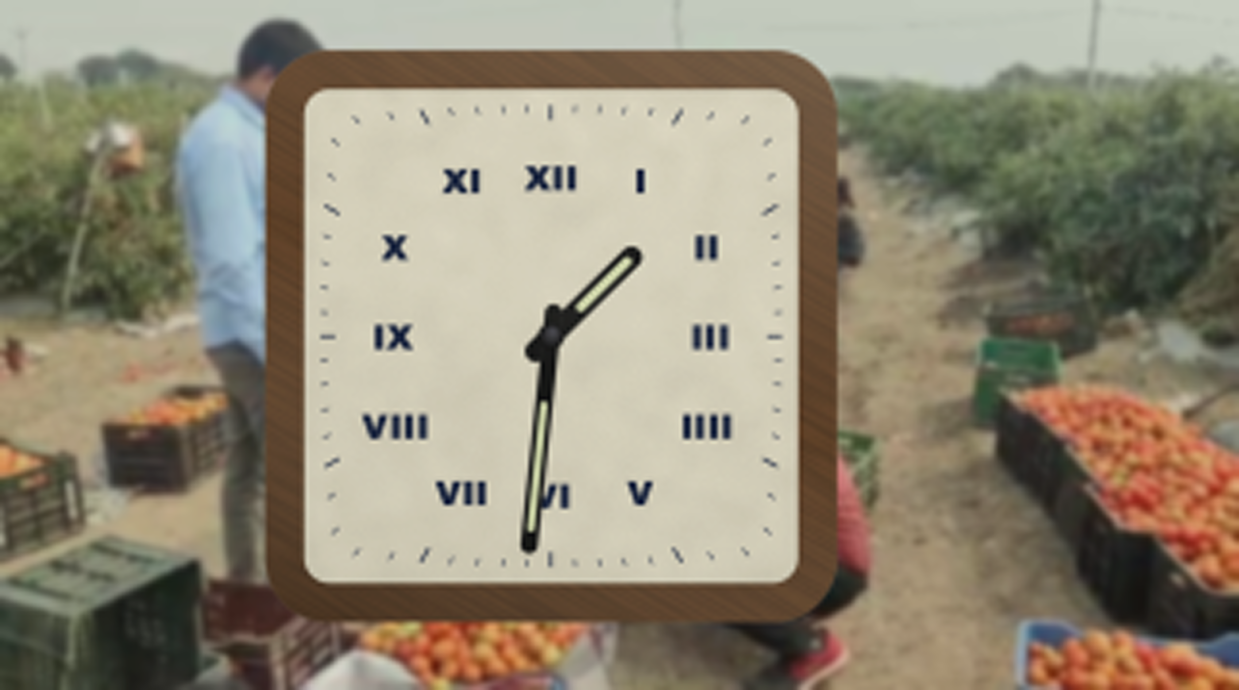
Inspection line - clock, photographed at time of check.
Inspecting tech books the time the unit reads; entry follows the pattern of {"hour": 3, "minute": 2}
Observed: {"hour": 1, "minute": 31}
